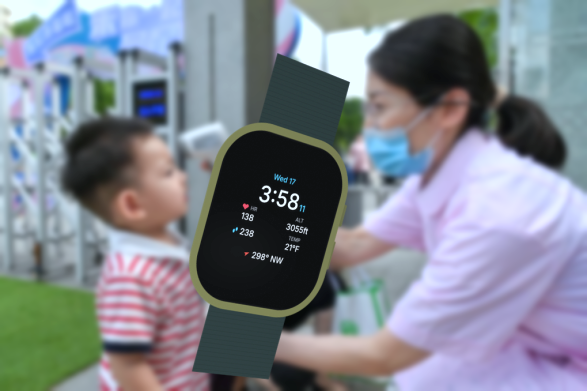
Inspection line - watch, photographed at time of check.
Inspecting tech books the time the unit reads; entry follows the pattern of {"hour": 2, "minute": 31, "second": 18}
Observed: {"hour": 3, "minute": 58, "second": 11}
